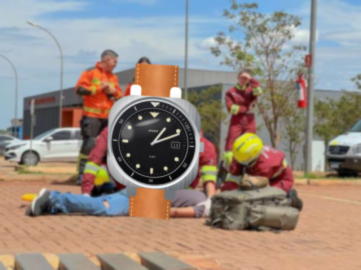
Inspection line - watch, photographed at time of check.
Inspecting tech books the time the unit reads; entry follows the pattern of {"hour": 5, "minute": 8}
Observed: {"hour": 1, "minute": 11}
